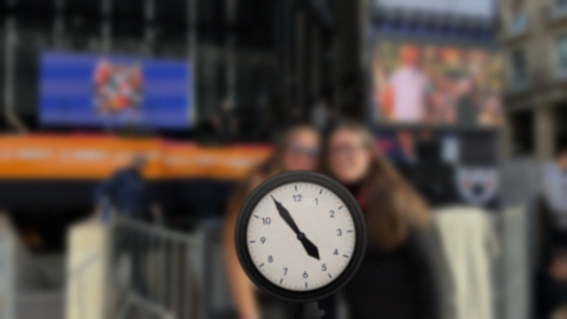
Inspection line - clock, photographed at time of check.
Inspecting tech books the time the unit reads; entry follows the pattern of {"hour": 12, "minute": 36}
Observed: {"hour": 4, "minute": 55}
